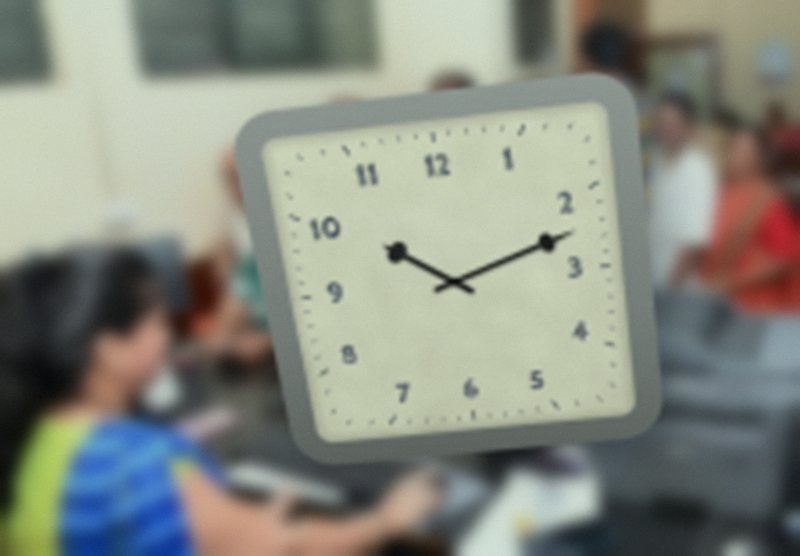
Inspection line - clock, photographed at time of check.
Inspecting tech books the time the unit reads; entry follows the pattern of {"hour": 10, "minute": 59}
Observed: {"hour": 10, "minute": 12}
